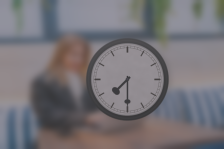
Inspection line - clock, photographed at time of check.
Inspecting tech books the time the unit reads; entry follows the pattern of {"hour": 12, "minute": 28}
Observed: {"hour": 7, "minute": 30}
